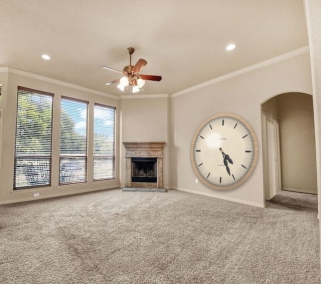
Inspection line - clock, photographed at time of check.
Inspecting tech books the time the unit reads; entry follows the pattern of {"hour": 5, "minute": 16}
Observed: {"hour": 4, "minute": 26}
